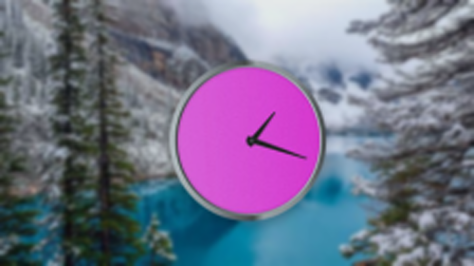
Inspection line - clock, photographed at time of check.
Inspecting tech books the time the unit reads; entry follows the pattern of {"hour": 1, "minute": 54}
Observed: {"hour": 1, "minute": 18}
